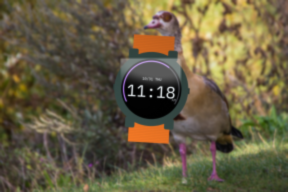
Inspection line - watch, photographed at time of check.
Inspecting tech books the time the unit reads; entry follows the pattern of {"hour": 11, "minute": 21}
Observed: {"hour": 11, "minute": 18}
